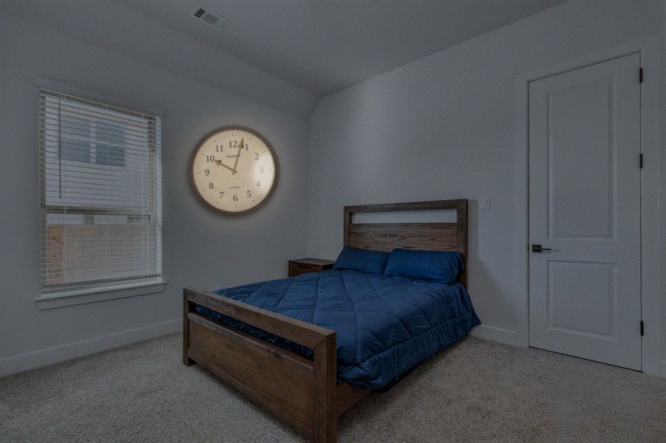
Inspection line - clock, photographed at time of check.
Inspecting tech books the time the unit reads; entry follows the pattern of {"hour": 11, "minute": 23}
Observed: {"hour": 10, "minute": 3}
